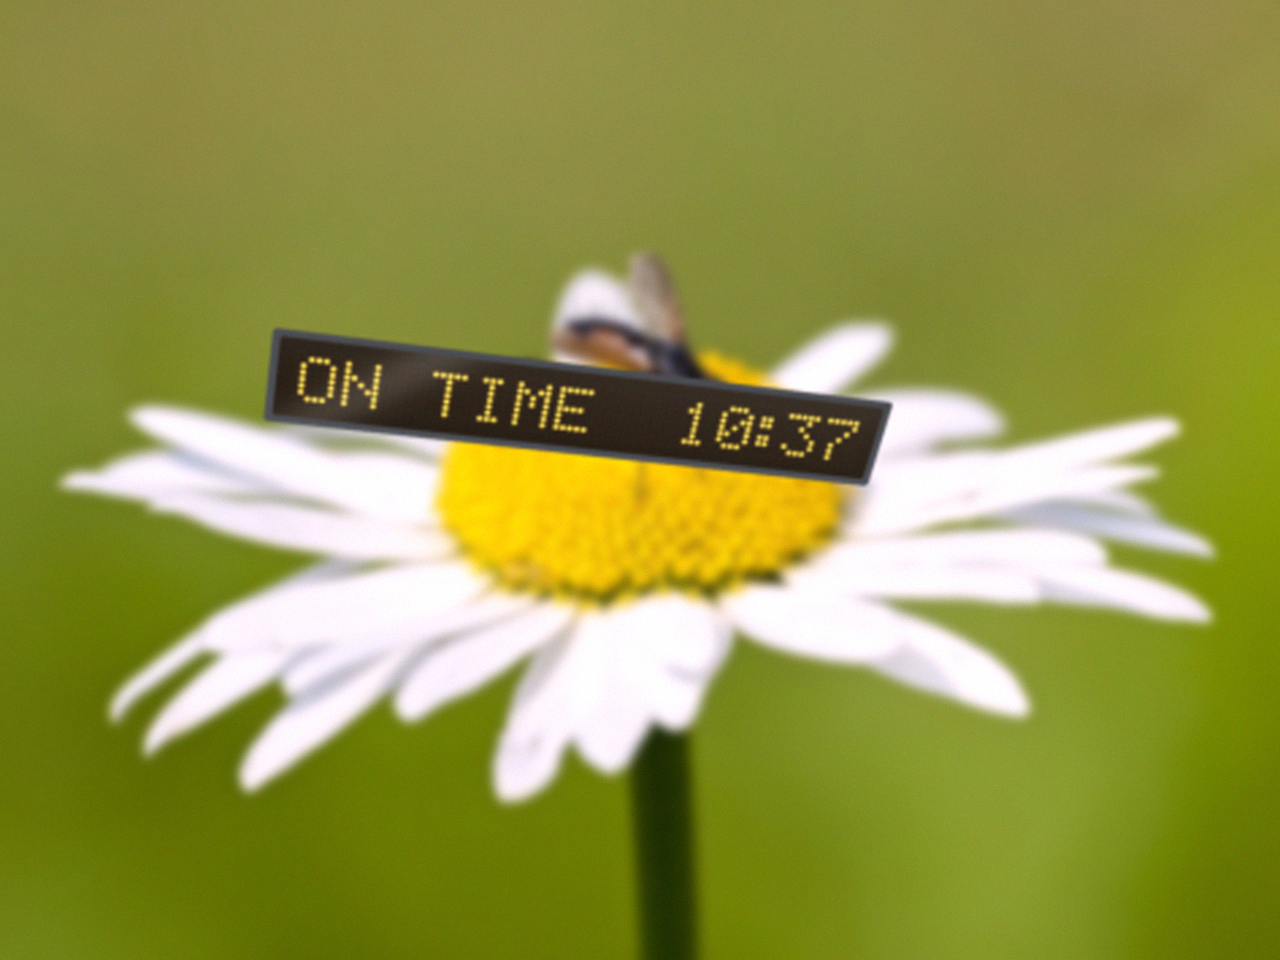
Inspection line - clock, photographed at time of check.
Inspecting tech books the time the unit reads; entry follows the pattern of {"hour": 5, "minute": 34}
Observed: {"hour": 10, "minute": 37}
